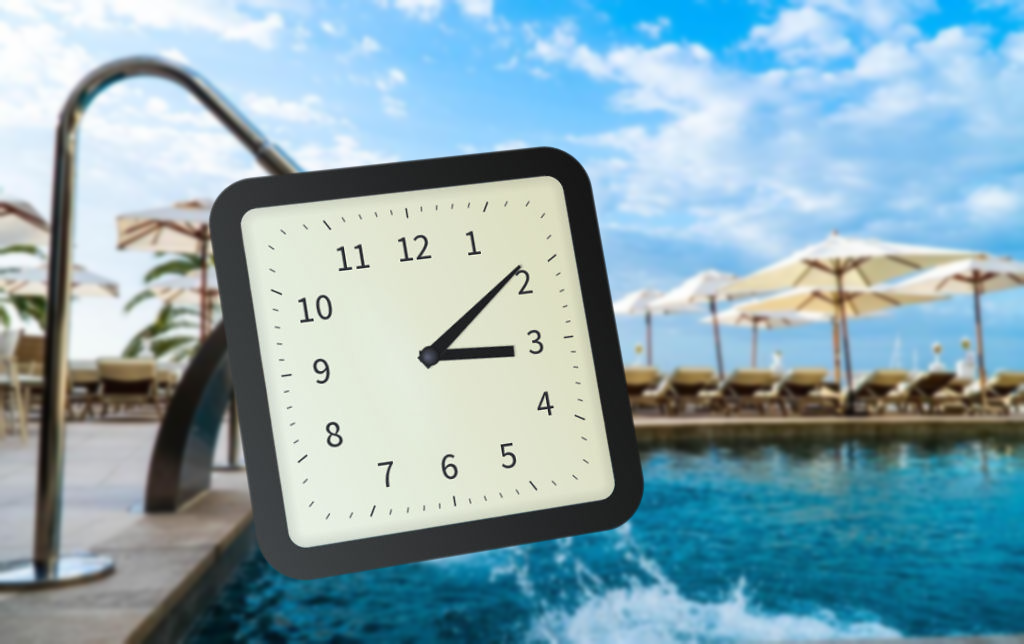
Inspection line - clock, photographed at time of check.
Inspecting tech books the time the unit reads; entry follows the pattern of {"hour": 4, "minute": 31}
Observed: {"hour": 3, "minute": 9}
